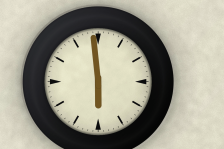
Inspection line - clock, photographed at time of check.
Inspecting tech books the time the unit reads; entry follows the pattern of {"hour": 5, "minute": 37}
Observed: {"hour": 5, "minute": 59}
